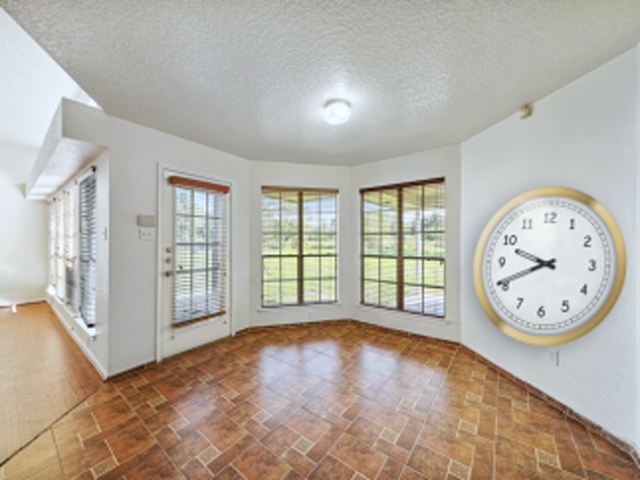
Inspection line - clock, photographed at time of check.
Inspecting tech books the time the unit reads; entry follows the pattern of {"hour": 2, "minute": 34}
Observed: {"hour": 9, "minute": 41}
